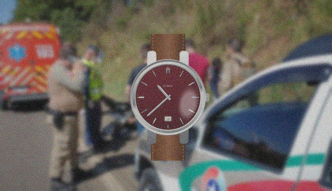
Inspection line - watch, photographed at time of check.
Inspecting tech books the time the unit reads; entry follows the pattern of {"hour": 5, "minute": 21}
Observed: {"hour": 10, "minute": 38}
